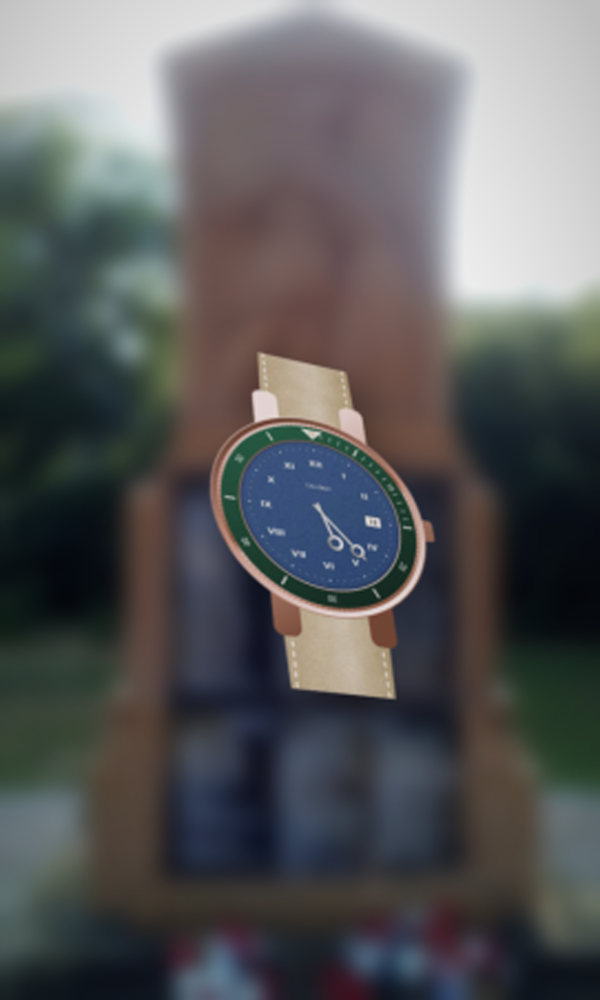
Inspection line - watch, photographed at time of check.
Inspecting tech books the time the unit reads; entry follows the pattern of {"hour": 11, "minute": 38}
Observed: {"hour": 5, "minute": 23}
